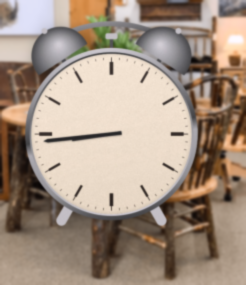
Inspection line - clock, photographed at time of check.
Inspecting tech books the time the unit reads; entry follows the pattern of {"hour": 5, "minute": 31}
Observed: {"hour": 8, "minute": 44}
